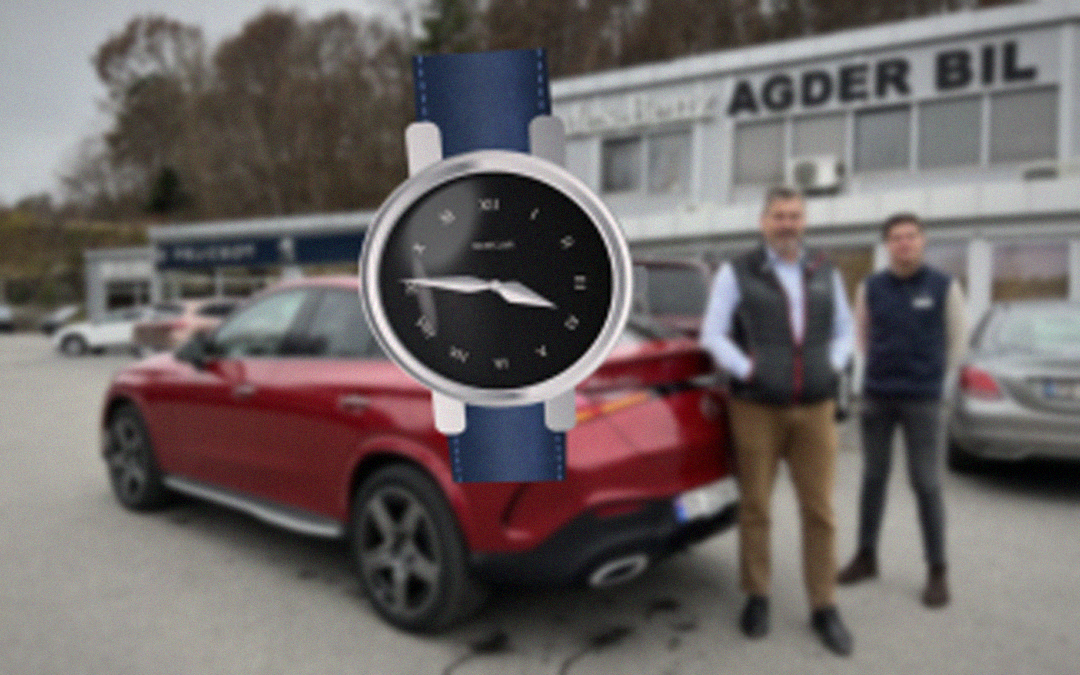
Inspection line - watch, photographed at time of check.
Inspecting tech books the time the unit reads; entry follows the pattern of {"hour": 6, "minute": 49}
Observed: {"hour": 3, "minute": 46}
